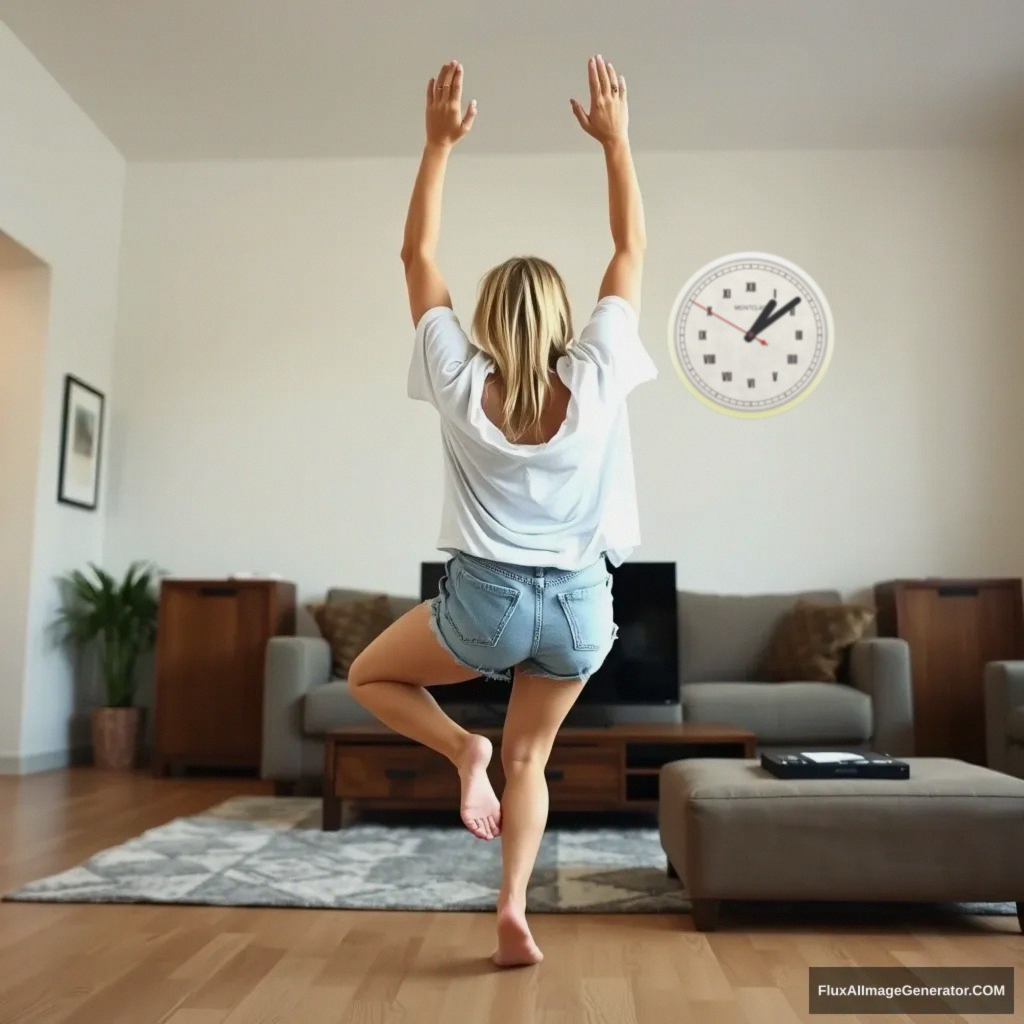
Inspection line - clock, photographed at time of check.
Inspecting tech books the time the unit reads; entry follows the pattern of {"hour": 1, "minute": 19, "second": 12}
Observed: {"hour": 1, "minute": 8, "second": 50}
